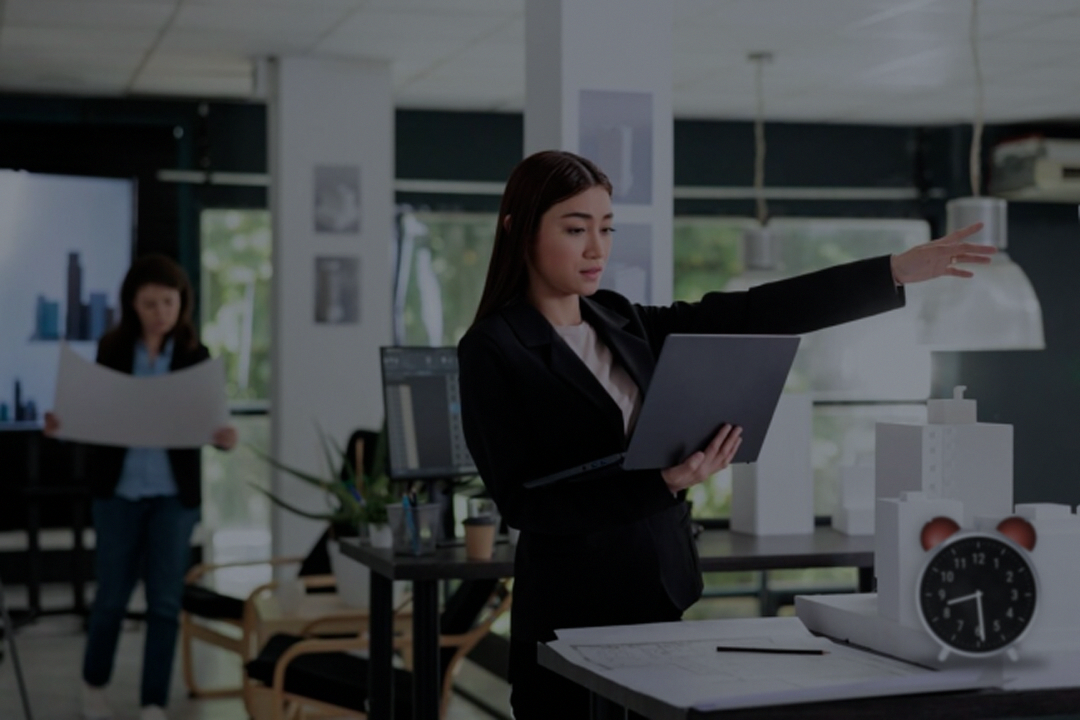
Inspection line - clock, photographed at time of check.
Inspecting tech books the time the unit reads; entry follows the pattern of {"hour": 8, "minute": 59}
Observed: {"hour": 8, "minute": 29}
